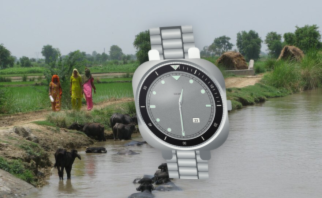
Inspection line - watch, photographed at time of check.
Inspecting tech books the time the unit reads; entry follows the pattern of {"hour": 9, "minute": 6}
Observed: {"hour": 12, "minute": 30}
